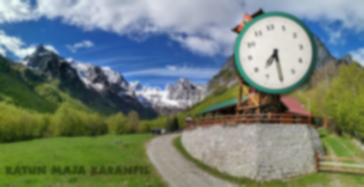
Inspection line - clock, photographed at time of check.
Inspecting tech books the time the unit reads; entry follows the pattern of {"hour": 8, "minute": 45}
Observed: {"hour": 7, "minute": 30}
